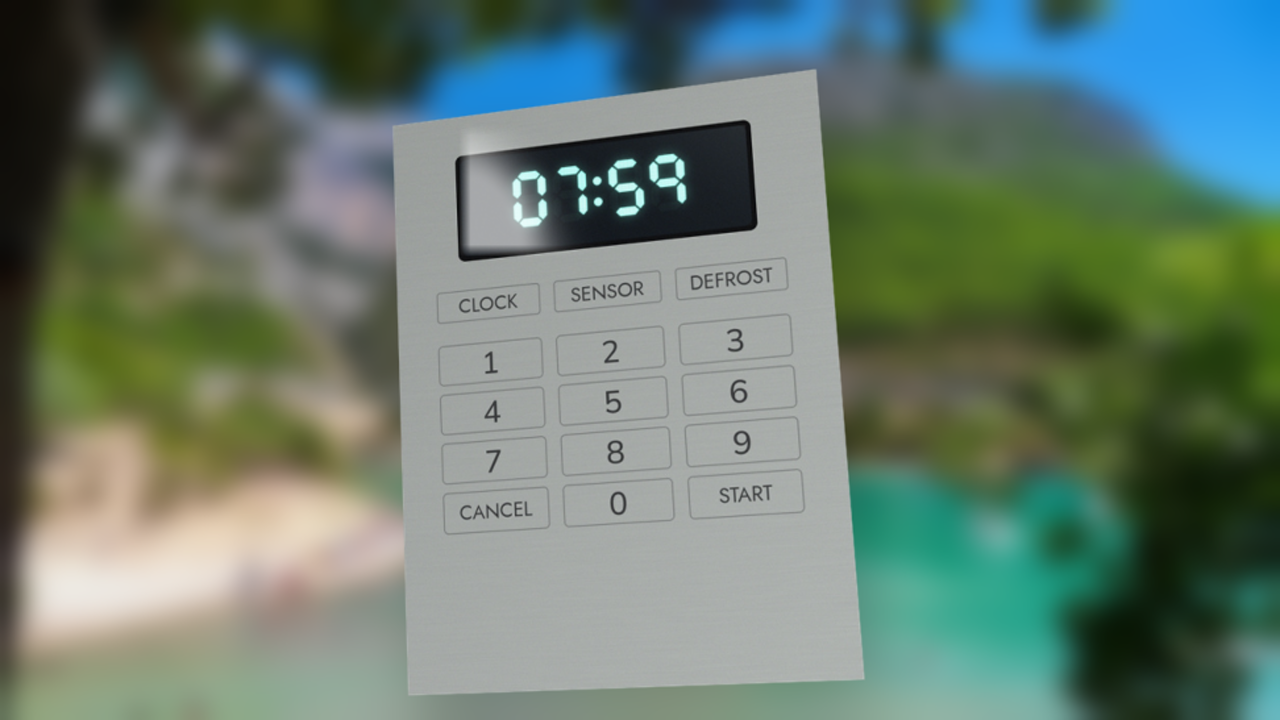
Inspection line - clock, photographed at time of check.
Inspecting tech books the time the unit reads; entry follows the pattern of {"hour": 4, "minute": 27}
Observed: {"hour": 7, "minute": 59}
